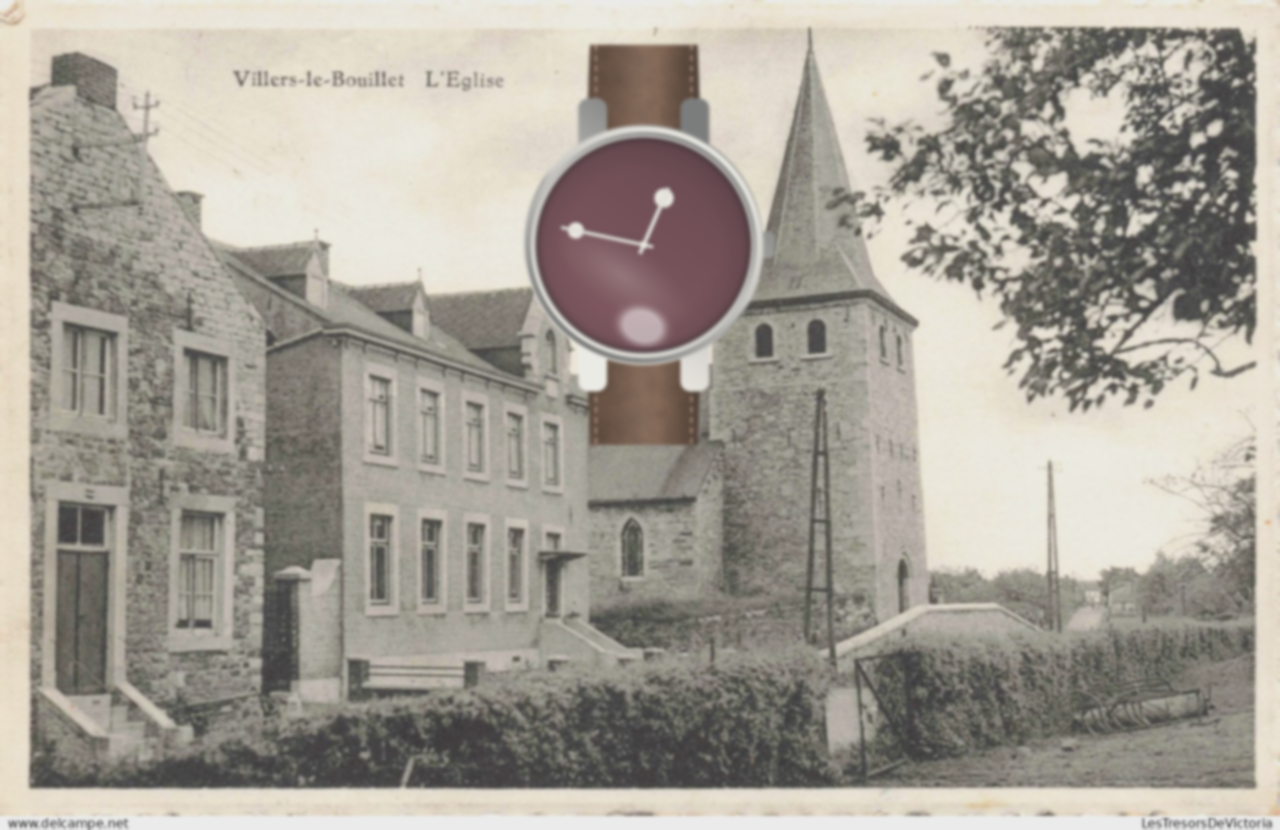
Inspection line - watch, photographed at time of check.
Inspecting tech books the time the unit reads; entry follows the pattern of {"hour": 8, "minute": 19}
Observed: {"hour": 12, "minute": 47}
